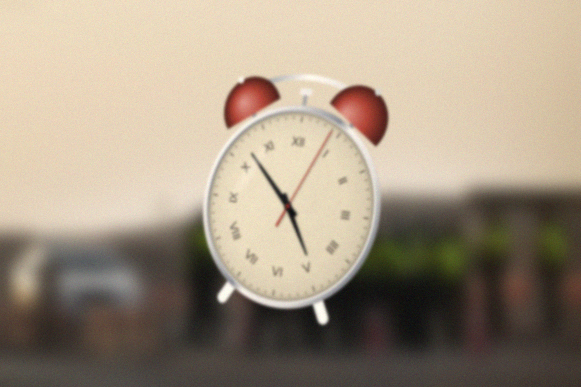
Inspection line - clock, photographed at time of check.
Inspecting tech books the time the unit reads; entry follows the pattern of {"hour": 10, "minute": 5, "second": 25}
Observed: {"hour": 4, "minute": 52, "second": 4}
